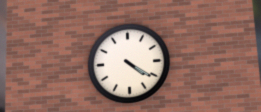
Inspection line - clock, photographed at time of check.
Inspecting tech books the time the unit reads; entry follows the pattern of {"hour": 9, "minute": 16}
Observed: {"hour": 4, "minute": 21}
